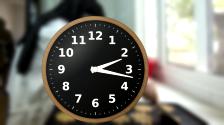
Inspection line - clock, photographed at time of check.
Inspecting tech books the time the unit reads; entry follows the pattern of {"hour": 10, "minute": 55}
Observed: {"hour": 2, "minute": 17}
